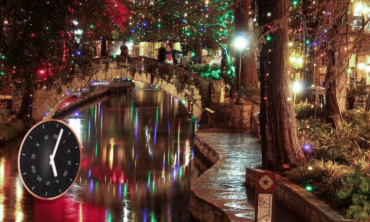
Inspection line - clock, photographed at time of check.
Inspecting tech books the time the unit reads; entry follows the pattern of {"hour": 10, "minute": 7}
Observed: {"hour": 5, "minute": 2}
